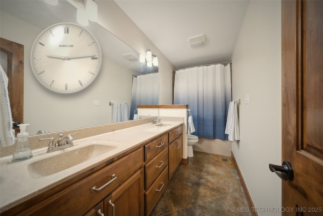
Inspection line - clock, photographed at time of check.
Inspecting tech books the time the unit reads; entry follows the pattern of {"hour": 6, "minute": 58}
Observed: {"hour": 9, "minute": 14}
